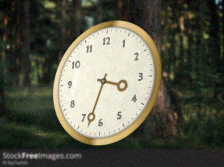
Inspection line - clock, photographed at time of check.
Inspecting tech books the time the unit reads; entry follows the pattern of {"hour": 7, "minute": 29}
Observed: {"hour": 3, "minute": 33}
